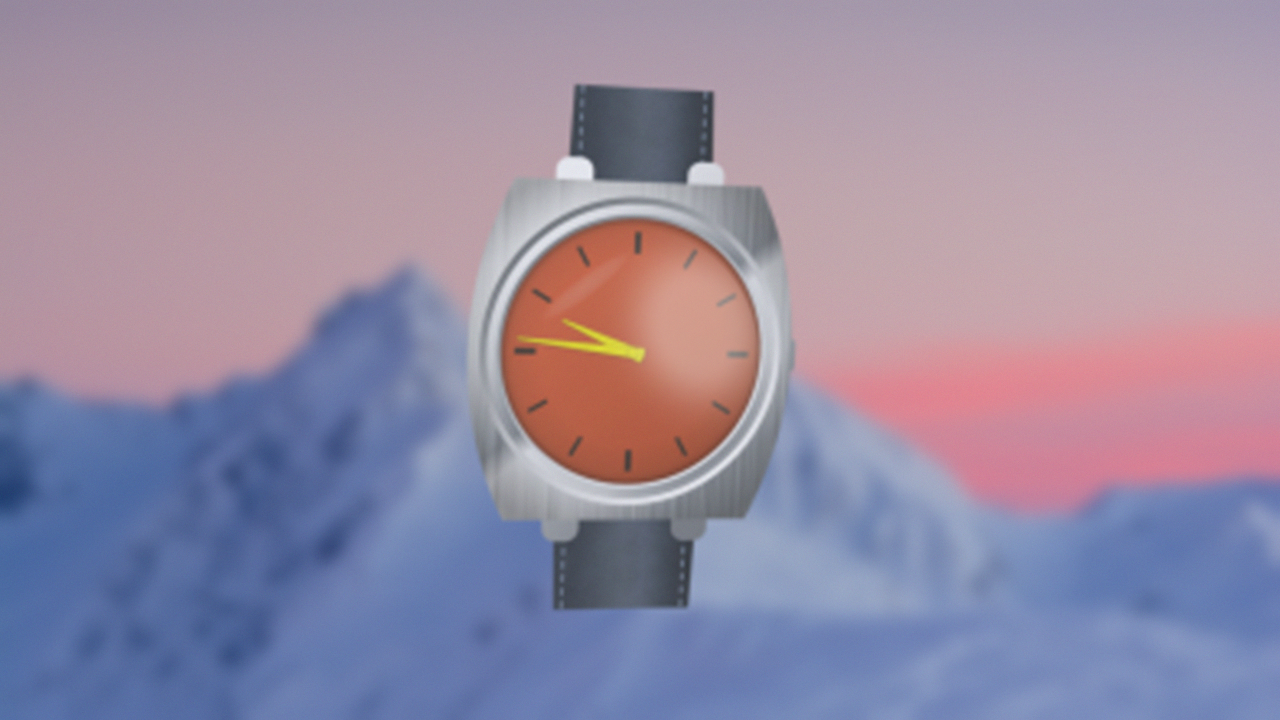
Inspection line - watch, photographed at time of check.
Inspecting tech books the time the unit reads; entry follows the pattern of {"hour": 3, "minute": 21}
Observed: {"hour": 9, "minute": 46}
